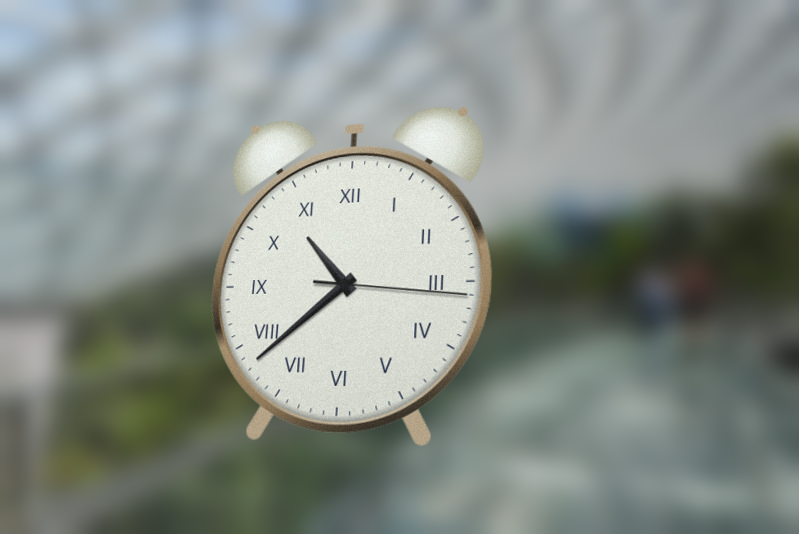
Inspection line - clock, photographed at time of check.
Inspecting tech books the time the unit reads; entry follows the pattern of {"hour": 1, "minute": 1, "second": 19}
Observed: {"hour": 10, "minute": 38, "second": 16}
